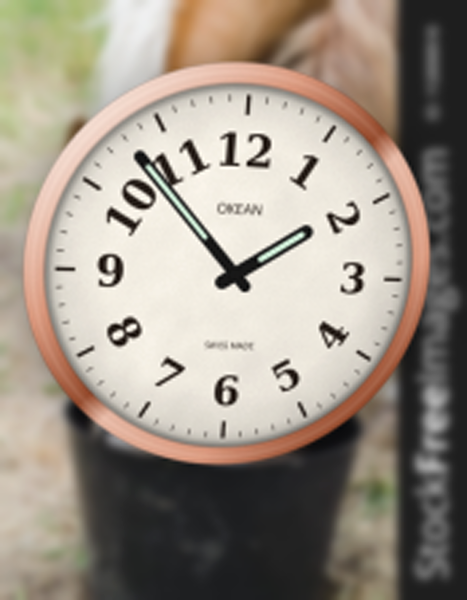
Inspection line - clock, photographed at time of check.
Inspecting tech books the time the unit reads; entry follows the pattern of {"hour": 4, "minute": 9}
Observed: {"hour": 1, "minute": 53}
